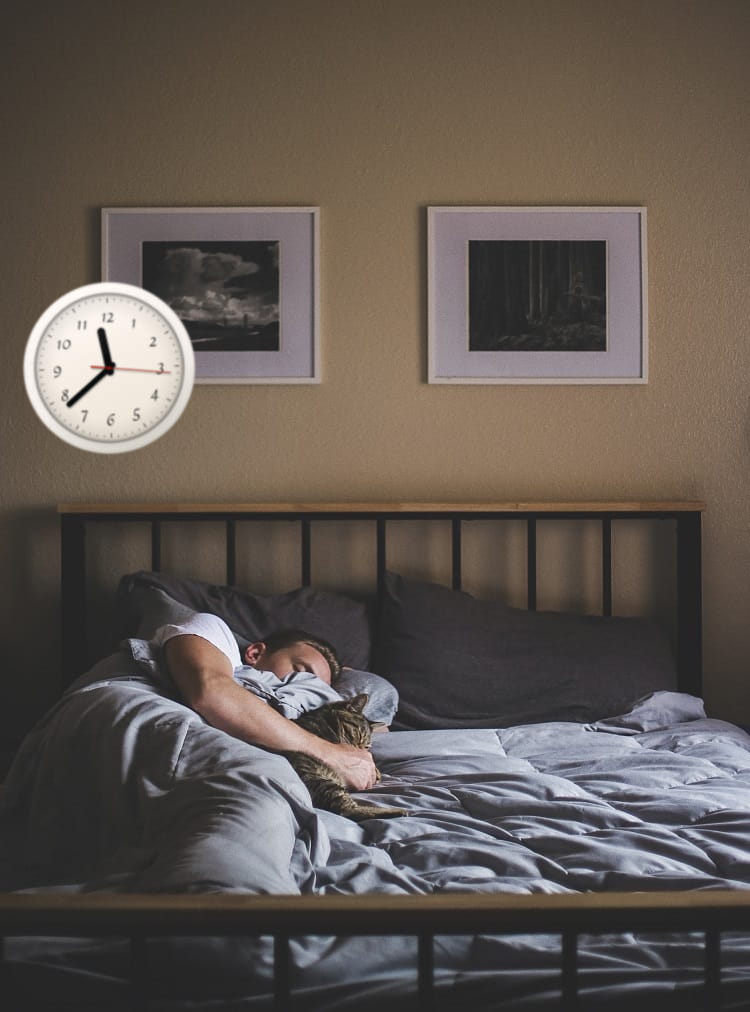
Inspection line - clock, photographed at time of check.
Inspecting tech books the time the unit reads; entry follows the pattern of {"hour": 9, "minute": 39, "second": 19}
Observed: {"hour": 11, "minute": 38, "second": 16}
